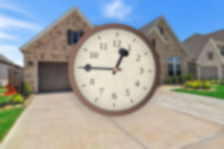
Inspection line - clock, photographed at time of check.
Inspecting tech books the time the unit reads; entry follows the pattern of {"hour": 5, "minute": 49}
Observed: {"hour": 12, "minute": 45}
